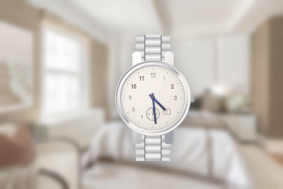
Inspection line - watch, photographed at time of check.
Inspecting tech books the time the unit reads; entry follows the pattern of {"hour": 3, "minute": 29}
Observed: {"hour": 4, "minute": 29}
